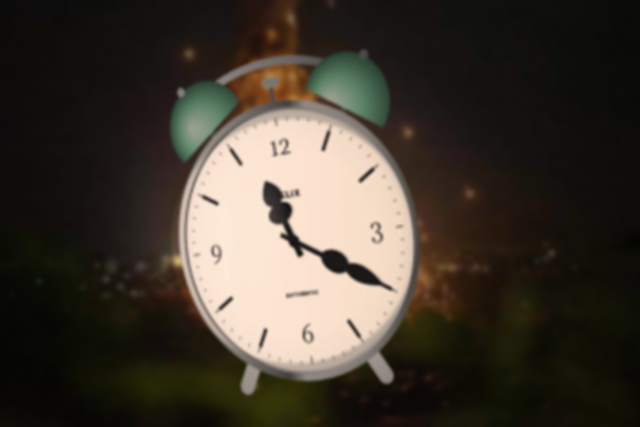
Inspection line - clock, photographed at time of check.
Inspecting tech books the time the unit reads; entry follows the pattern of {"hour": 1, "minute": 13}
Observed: {"hour": 11, "minute": 20}
